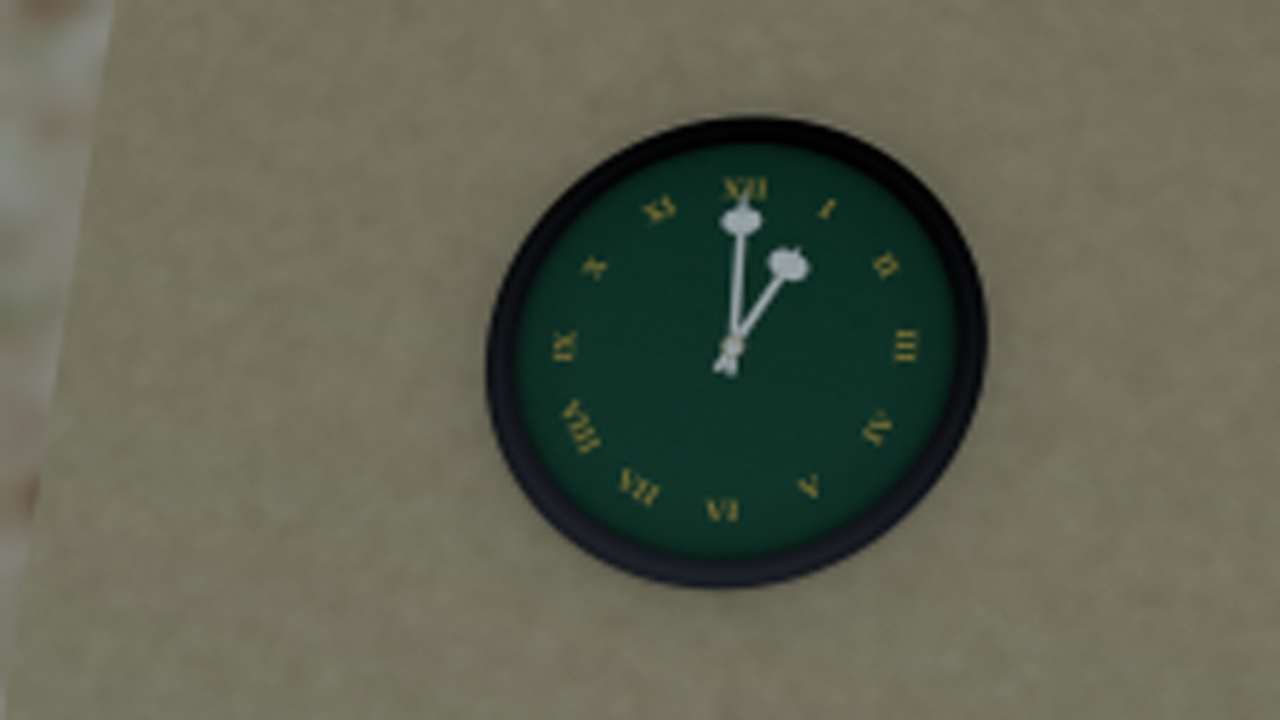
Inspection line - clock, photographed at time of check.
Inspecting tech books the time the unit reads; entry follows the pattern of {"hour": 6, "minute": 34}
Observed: {"hour": 1, "minute": 0}
